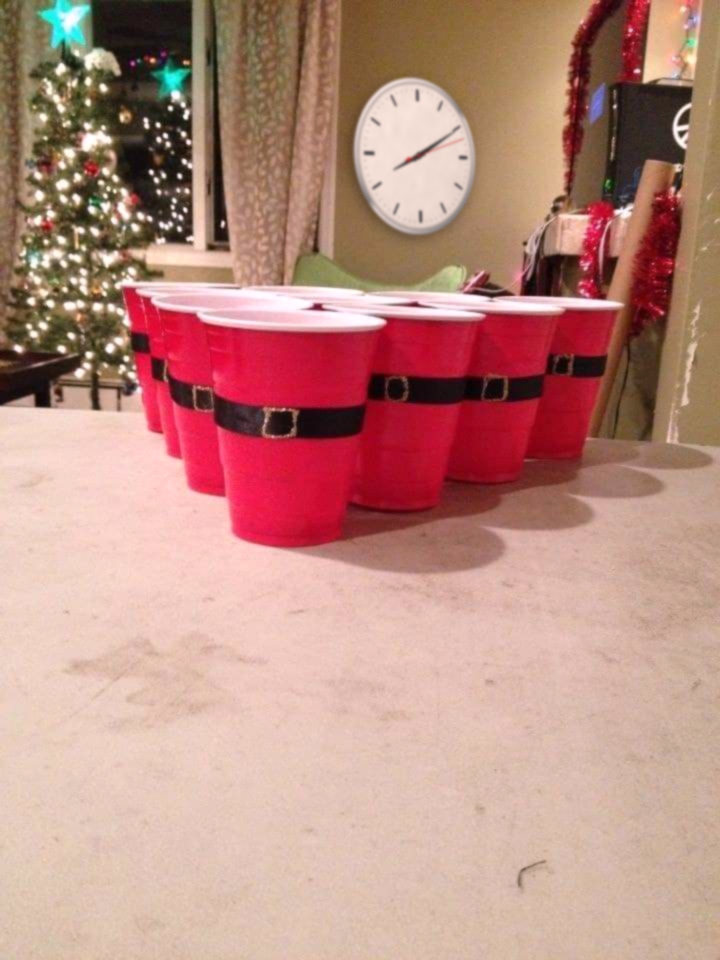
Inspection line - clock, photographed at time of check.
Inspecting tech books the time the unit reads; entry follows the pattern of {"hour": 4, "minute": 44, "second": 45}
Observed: {"hour": 8, "minute": 10, "second": 12}
